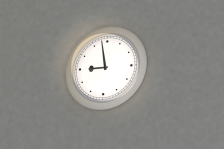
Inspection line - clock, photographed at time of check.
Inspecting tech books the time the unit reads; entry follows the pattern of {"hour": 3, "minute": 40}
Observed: {"hour": 8, "minute": 58}
